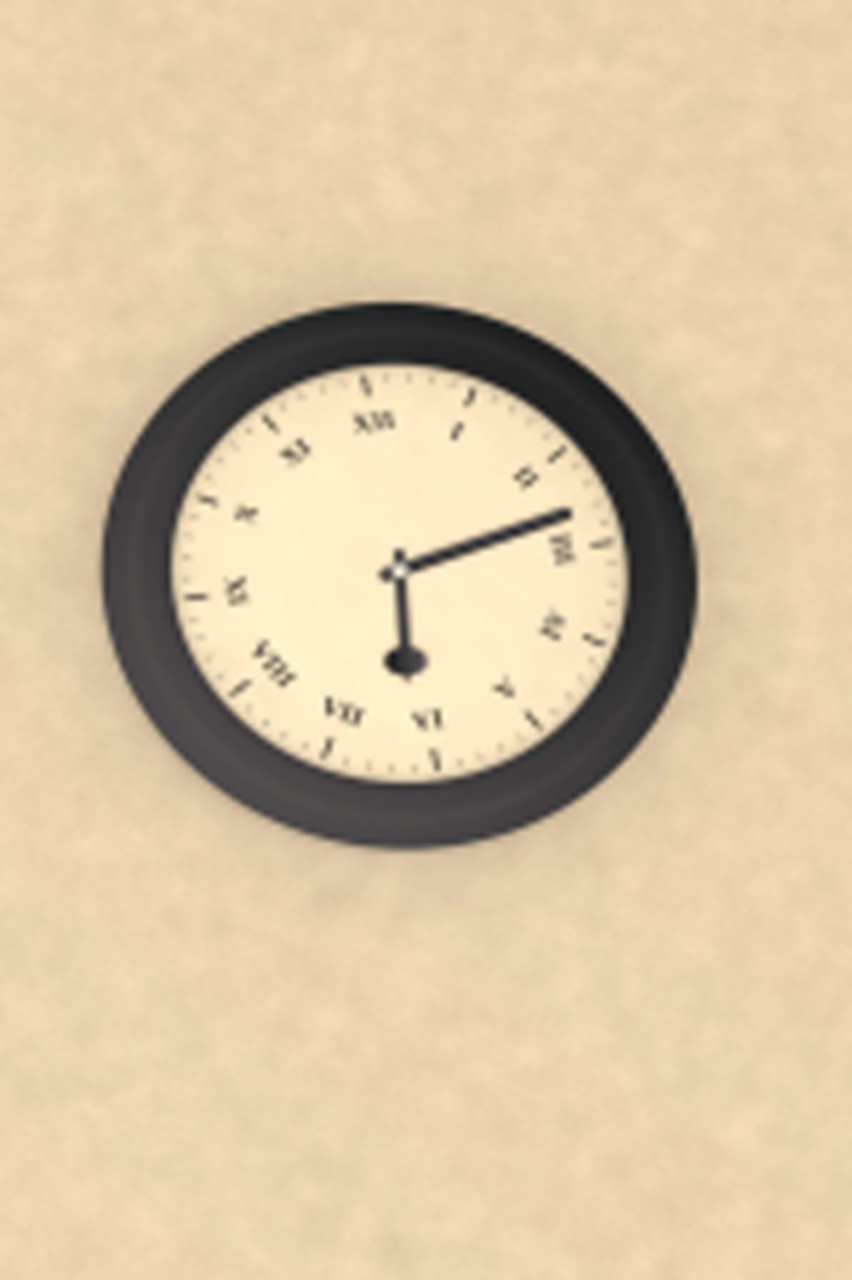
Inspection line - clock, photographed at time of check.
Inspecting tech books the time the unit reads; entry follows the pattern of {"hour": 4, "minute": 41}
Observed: {"hour": 6, "minute": 13}
